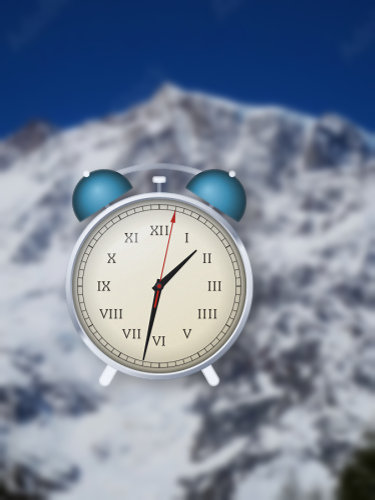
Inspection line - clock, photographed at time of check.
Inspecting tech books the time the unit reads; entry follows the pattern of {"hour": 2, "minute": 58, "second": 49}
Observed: {"hour": 1, "minute": 32, "second": 2}
